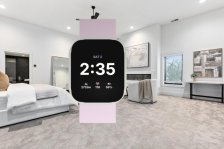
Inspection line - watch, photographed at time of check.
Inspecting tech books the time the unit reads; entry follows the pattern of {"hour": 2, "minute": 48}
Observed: {"hour": 2, "minute": 35}
